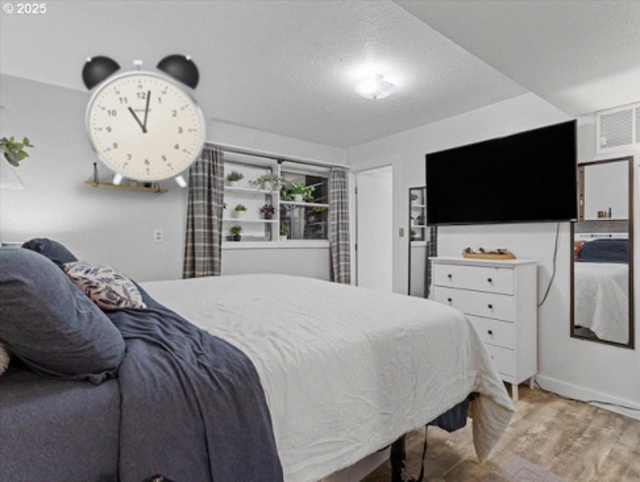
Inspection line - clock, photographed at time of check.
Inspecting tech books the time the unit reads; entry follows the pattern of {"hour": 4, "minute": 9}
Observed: {"hour": 11, "minute": 2}
